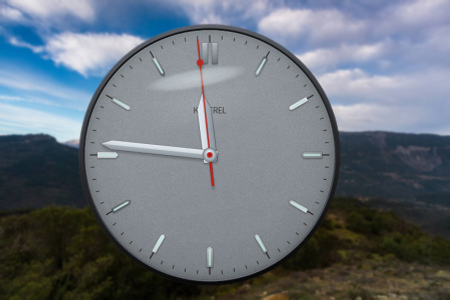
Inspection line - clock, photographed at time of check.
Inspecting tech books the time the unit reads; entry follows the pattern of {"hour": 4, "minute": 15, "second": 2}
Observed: {"hour": 11, "minute": 45, "second": 59}
